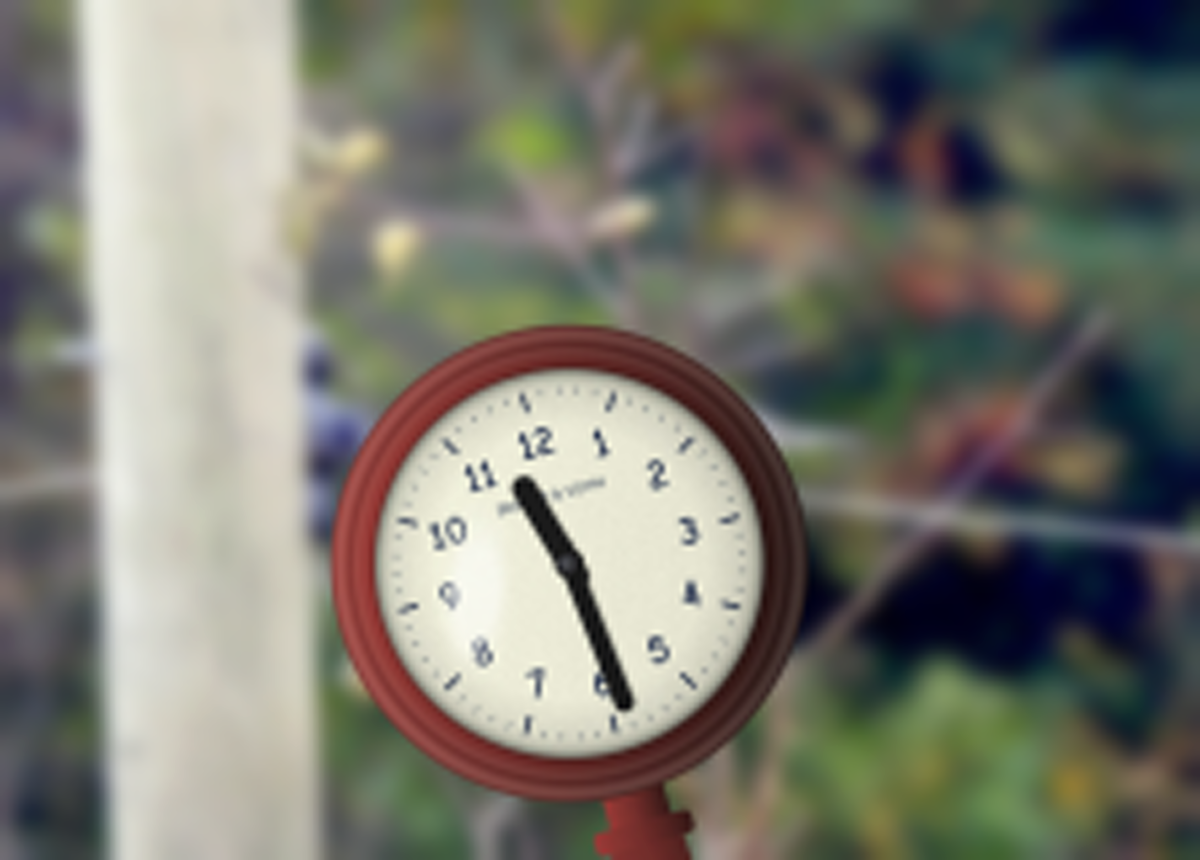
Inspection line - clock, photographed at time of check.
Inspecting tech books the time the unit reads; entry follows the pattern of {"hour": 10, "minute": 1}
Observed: {"hour": 11, "minute": 29}
